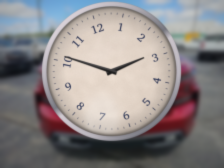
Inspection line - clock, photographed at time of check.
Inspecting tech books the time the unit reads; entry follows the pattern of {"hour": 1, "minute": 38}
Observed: {"hour": 2, "minute": 51}
